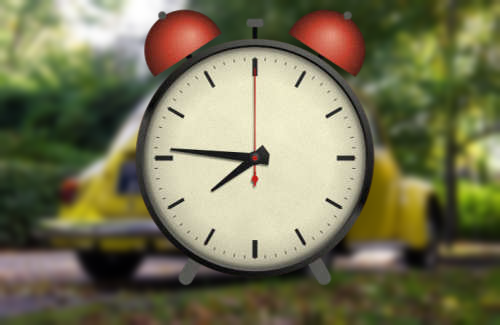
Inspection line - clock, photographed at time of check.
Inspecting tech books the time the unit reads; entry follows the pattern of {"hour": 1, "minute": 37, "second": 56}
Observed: {"hour": 7, "minute": 46, "second": 0}
